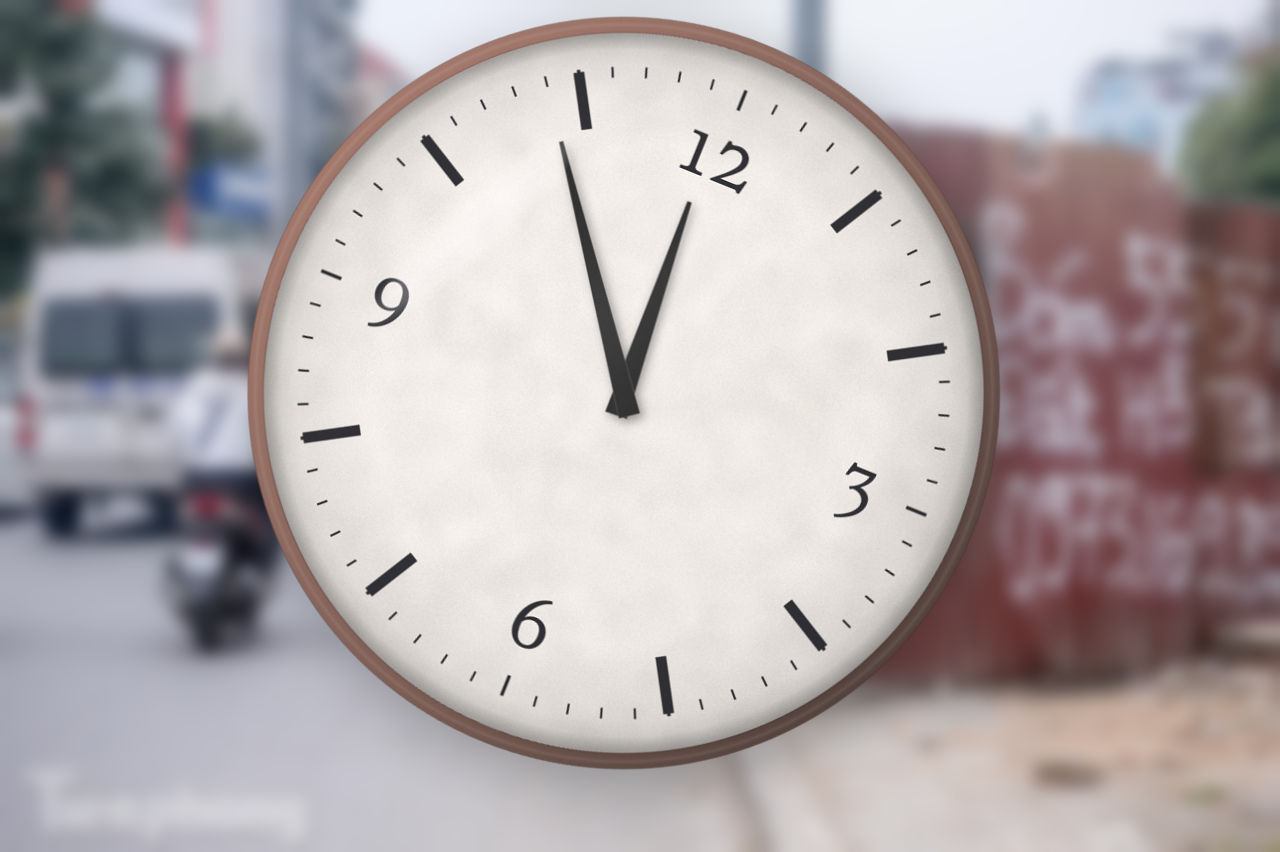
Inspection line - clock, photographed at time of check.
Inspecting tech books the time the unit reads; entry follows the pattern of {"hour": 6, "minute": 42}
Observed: {"hour": 11, "minute": 54}
